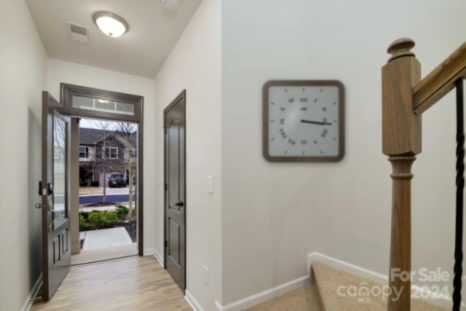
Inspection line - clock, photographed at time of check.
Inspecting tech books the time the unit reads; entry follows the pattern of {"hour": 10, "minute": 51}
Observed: {"hour": 3, "minute": 16}
